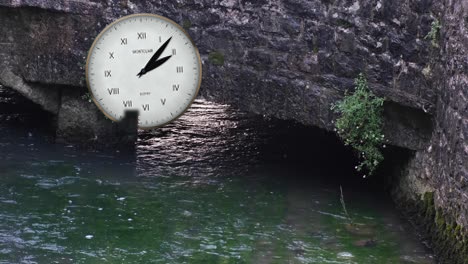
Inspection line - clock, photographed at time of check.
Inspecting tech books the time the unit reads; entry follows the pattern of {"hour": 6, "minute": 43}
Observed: {"hour": 2, "minute": 7}
